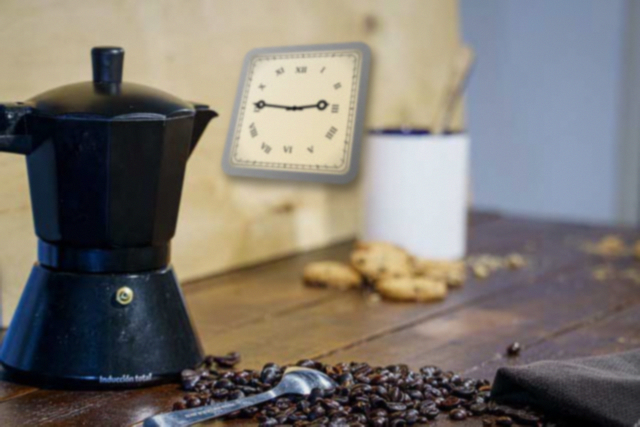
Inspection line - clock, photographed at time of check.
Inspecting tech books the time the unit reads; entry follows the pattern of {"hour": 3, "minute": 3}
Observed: {"hour": 2, "minute": 46}
